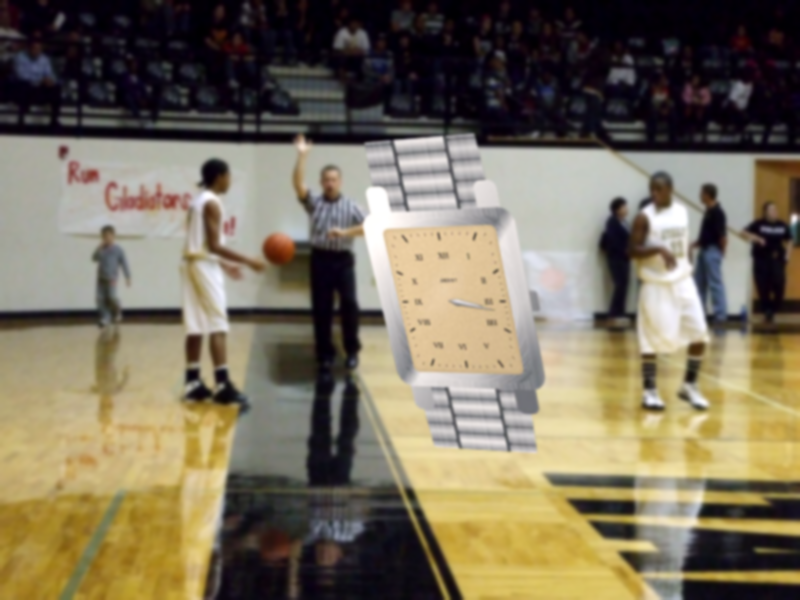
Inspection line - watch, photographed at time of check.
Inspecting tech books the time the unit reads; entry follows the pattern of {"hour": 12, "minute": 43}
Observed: {"hour": 3, "minute": 17}
